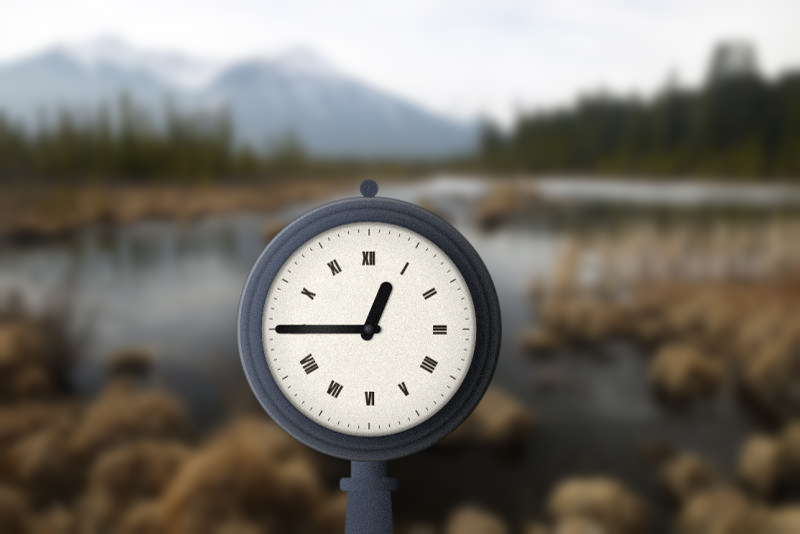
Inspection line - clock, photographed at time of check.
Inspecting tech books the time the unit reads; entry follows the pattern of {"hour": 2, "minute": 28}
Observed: {"hour": 12, "minute": 45}
